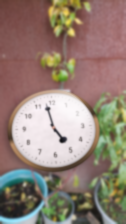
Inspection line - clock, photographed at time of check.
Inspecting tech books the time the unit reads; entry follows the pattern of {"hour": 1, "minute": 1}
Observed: {"hour": 4, "minute": 58}
